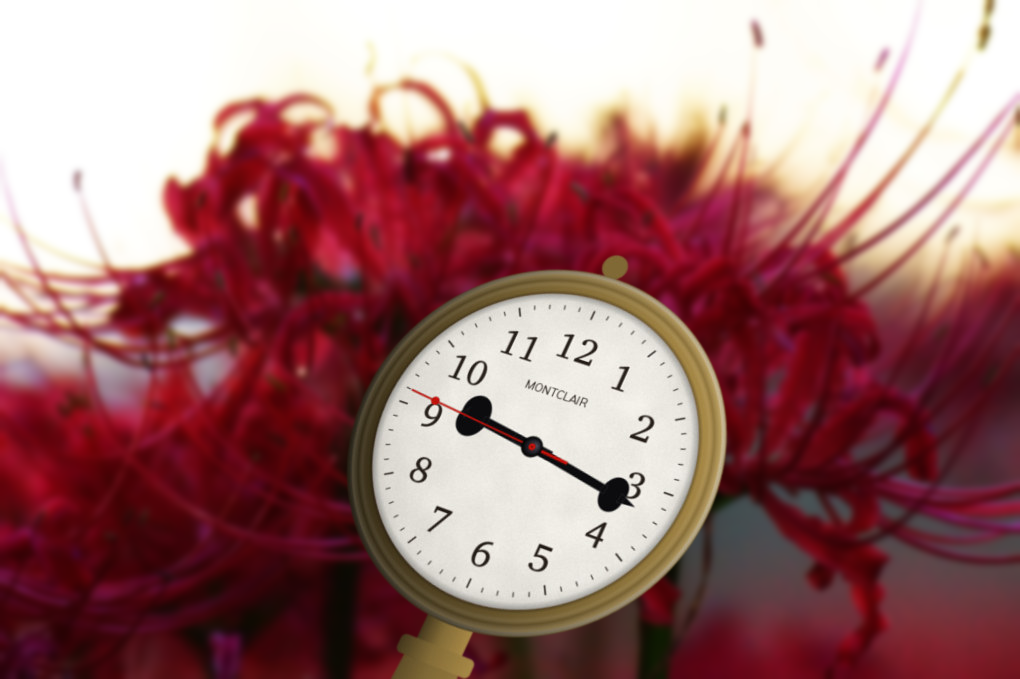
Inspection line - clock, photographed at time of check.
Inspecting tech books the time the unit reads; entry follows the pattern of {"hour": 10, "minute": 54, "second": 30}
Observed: {"hour": 9, "minute": 16, "second": 46}
